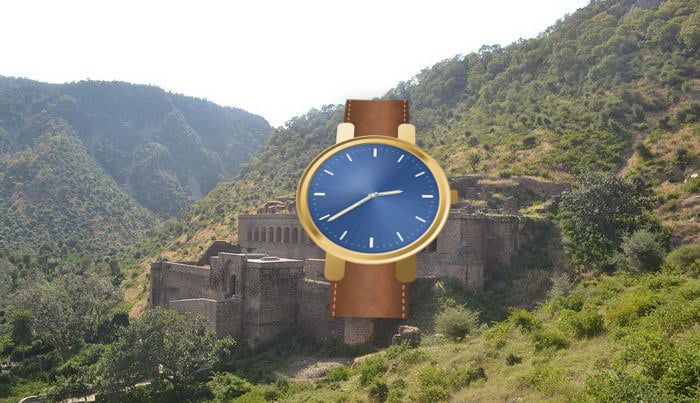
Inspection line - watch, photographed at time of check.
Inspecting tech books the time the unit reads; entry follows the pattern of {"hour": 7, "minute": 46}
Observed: {"hour": 2, "minute": 39}
